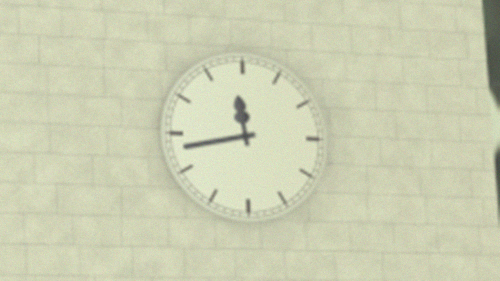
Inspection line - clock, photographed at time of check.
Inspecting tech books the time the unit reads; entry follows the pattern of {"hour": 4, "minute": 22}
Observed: {"hour": 11, "minute": 43}
